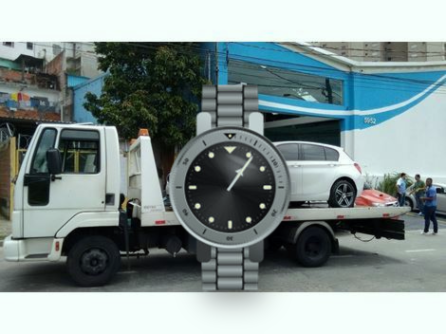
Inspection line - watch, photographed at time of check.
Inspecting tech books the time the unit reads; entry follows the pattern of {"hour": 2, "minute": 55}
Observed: {"hour": 1, "minute": 6}
